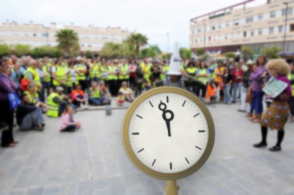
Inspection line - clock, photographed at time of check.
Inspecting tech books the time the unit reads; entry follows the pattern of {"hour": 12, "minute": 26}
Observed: {"hour": 11, "minute": 58}
